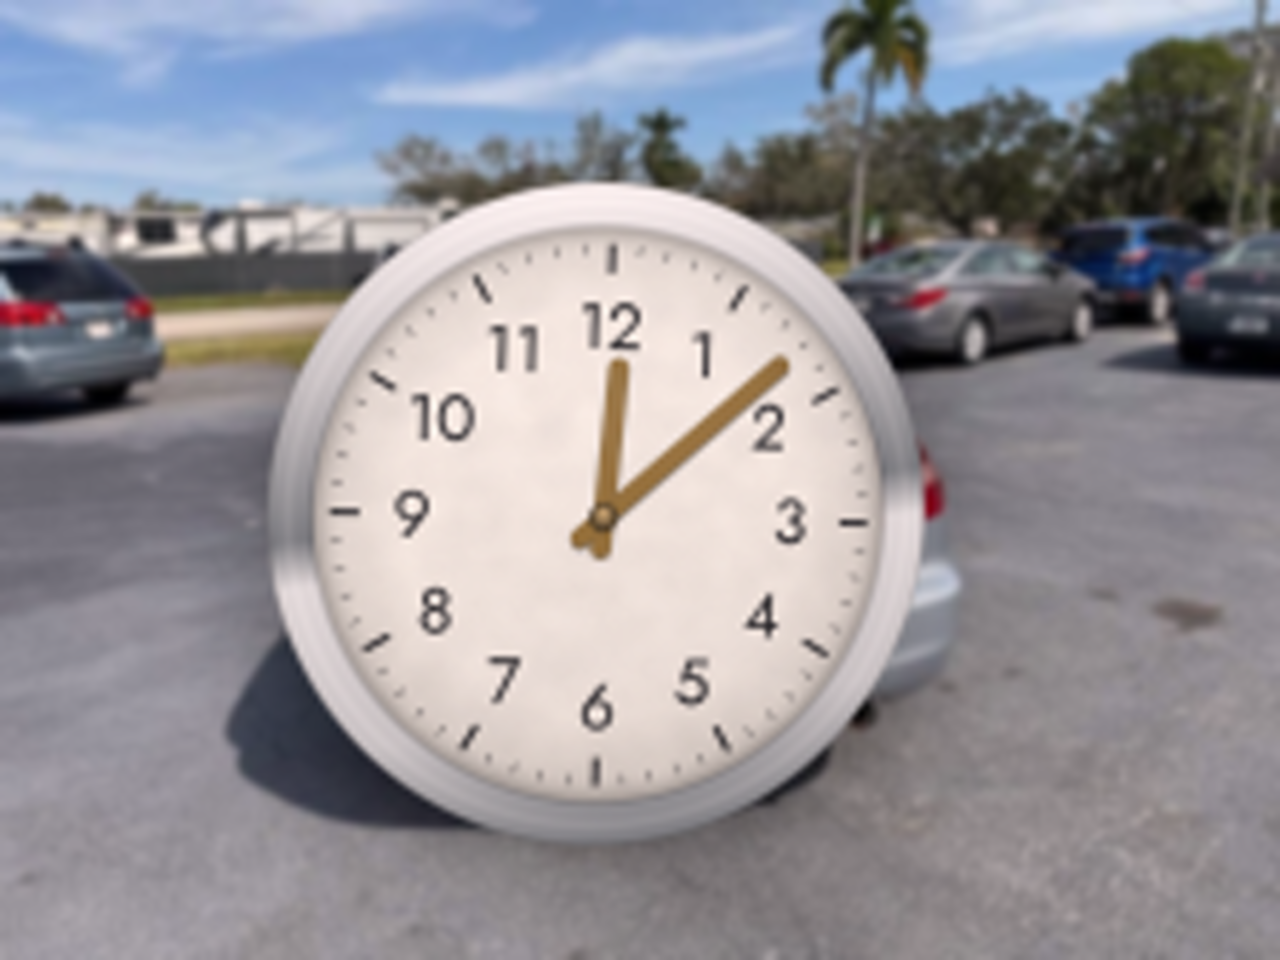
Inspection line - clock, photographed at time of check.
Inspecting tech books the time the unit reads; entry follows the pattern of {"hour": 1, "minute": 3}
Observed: {"hour": 12, "minute": 8}
